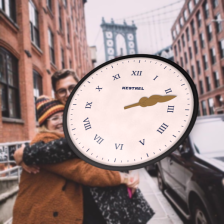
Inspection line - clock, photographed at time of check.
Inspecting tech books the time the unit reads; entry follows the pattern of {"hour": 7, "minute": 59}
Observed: {"hour": 2, "minute": 12}
